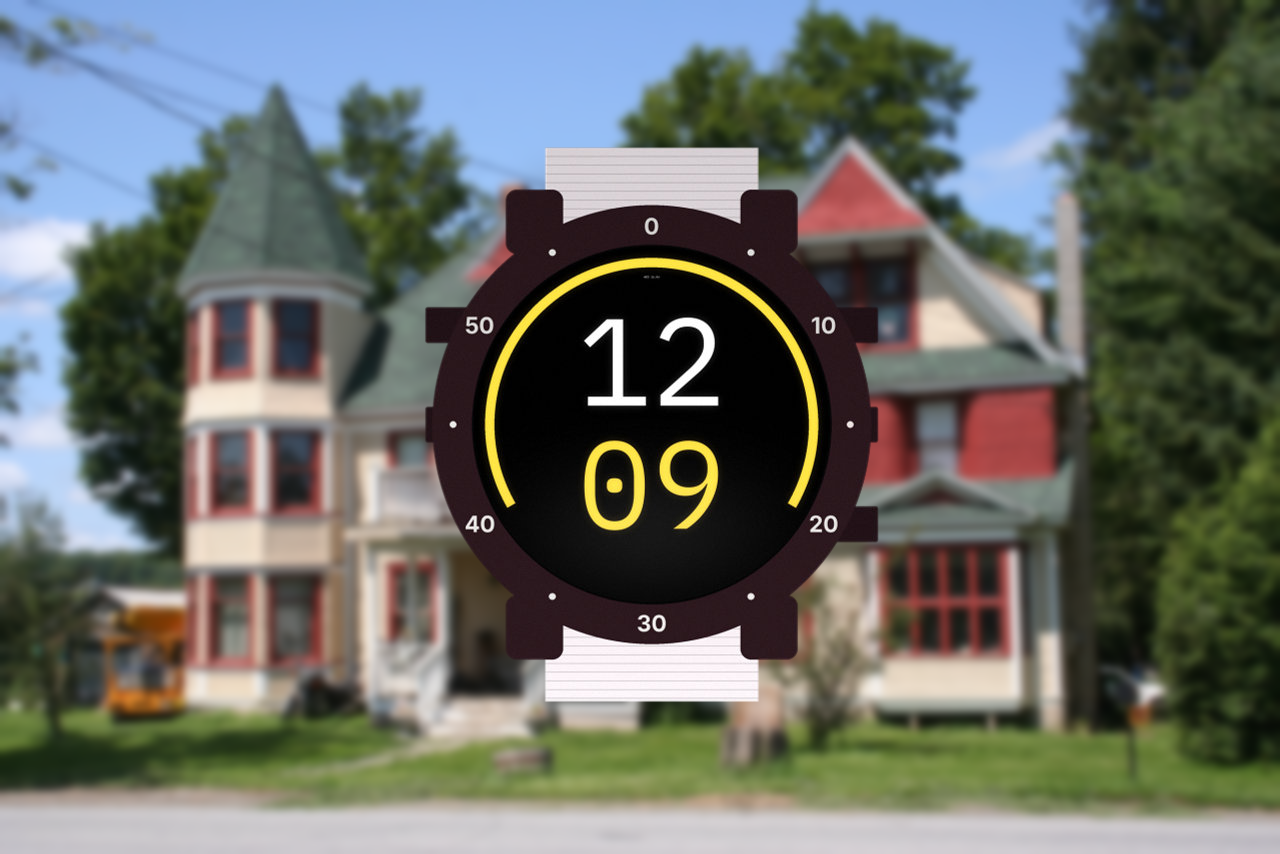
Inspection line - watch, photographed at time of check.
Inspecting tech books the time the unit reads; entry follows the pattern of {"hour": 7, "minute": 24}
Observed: {"hour": 12, "minute": 9}
